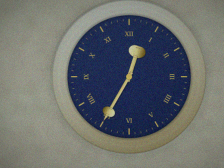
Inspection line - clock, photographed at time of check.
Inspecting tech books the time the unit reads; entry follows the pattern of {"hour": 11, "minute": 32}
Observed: {"hour": 12, "minute": 35}
